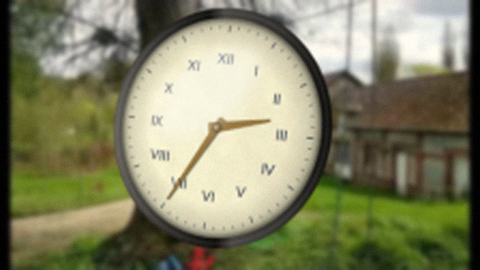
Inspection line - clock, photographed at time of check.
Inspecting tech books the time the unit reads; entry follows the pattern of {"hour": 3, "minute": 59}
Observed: {"hour": 2, "minute": 35}
